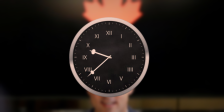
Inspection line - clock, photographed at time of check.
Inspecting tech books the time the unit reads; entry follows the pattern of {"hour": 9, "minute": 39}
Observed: {"hour": 9, "minute": 38}
